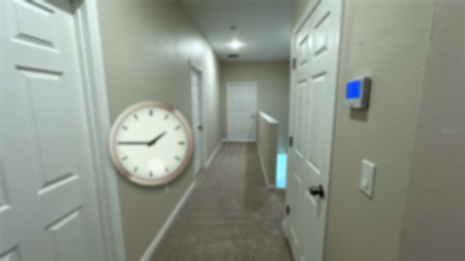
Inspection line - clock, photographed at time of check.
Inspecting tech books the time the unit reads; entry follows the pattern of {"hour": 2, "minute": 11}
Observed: {"hour": 1, "minute": 45}
